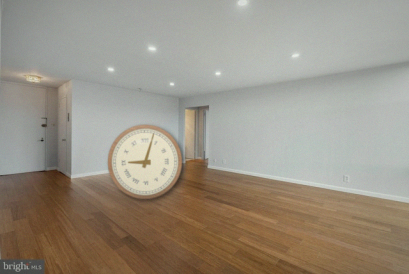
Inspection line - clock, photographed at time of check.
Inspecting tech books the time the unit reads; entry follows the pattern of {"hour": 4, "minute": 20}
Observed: {"hour": 9, "minute": 3}
